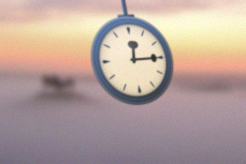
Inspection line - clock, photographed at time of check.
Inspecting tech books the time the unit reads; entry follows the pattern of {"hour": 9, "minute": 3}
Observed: {"hour": 12, "minute": 15}
